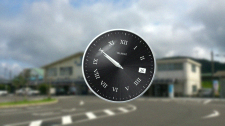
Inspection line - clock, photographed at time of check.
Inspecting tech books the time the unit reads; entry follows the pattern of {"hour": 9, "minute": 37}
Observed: {"hour": 9, "minute": 50}
